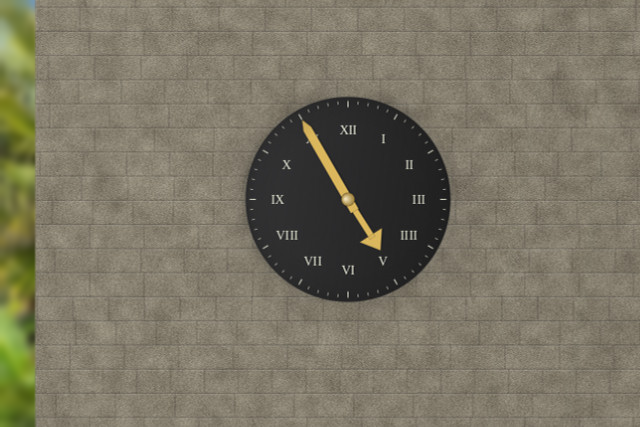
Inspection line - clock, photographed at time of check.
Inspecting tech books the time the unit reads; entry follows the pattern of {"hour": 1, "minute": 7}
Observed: {"hour": 4, "minute": 55}
